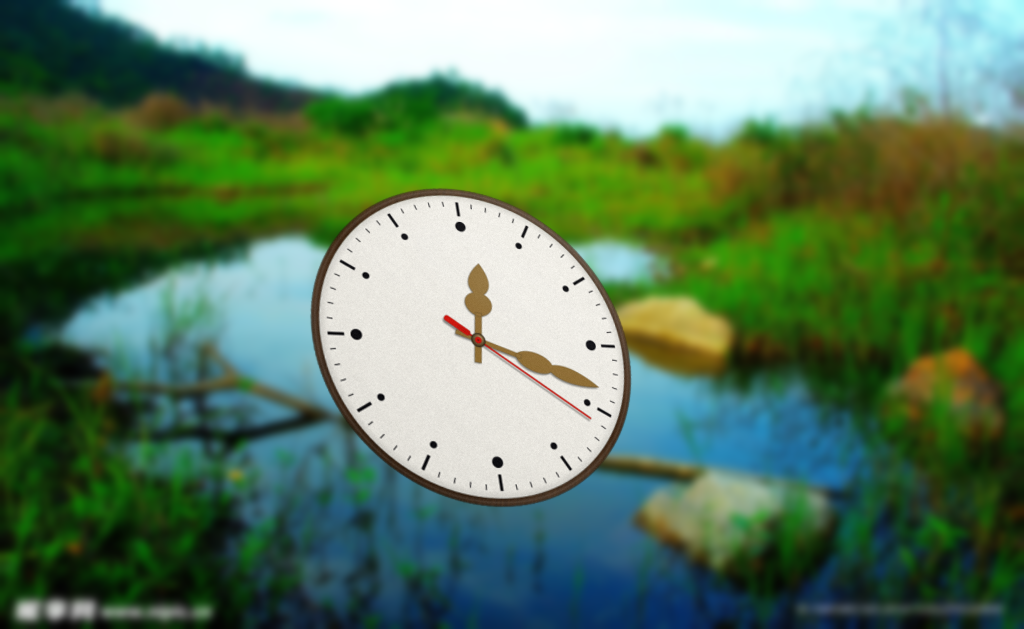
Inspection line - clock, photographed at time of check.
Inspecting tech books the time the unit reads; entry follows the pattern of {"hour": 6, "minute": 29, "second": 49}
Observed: {"hour": 12, "minute": 18, "second": 21}
